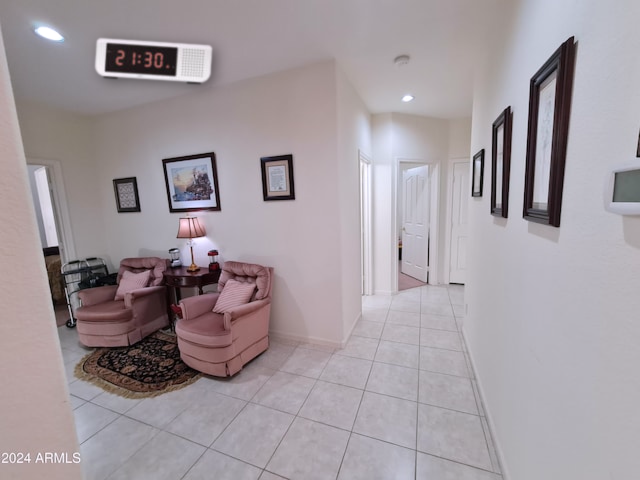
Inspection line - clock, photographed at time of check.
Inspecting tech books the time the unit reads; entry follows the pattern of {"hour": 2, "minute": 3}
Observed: {"hour": 21, "minute": 30}
